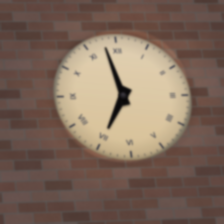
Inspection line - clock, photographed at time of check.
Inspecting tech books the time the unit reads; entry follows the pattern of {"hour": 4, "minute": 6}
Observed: {"hour": 6, "minute": 58}
